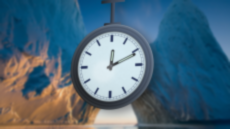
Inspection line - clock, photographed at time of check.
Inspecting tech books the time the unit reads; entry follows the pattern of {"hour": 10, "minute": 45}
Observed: {"hour": 12, "minute": 11}
